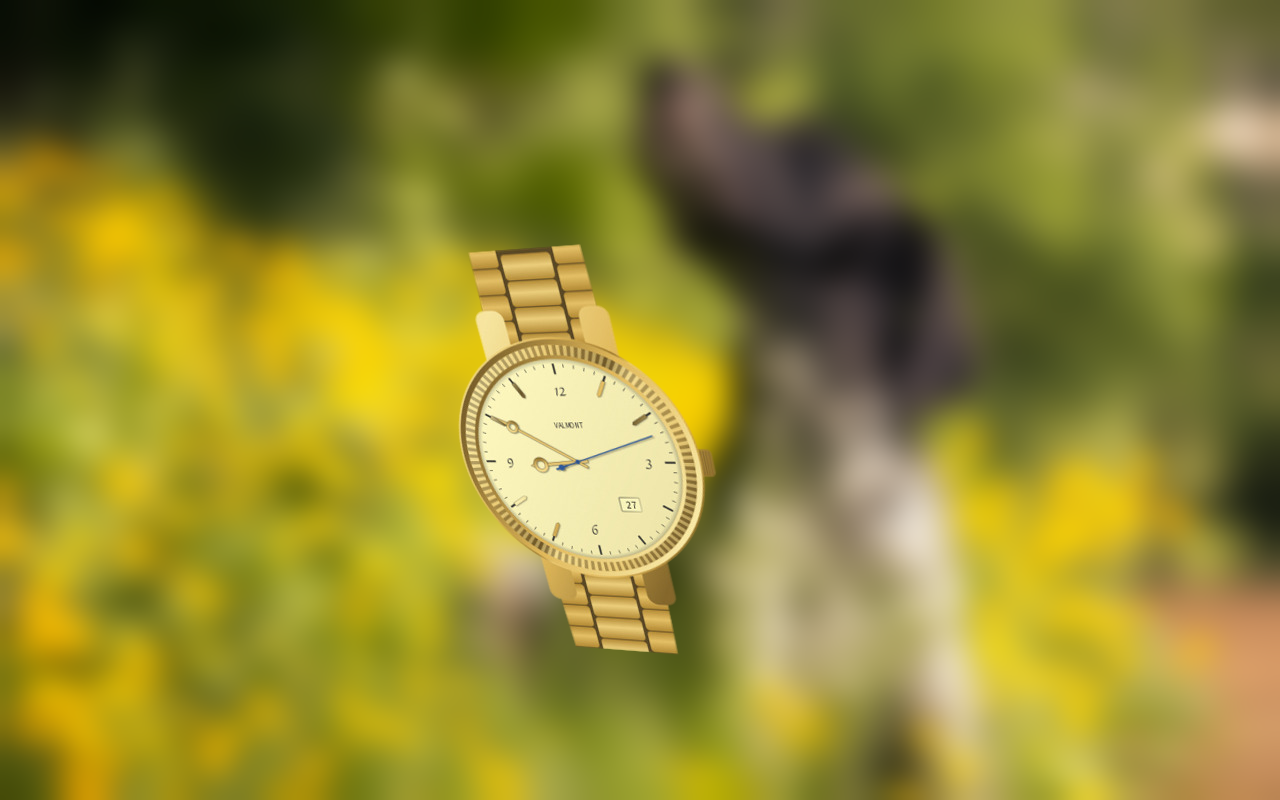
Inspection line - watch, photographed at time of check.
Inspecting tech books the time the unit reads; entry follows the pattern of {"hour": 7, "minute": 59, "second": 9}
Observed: {"hour": 8, "minute": 50, "second": 12}
